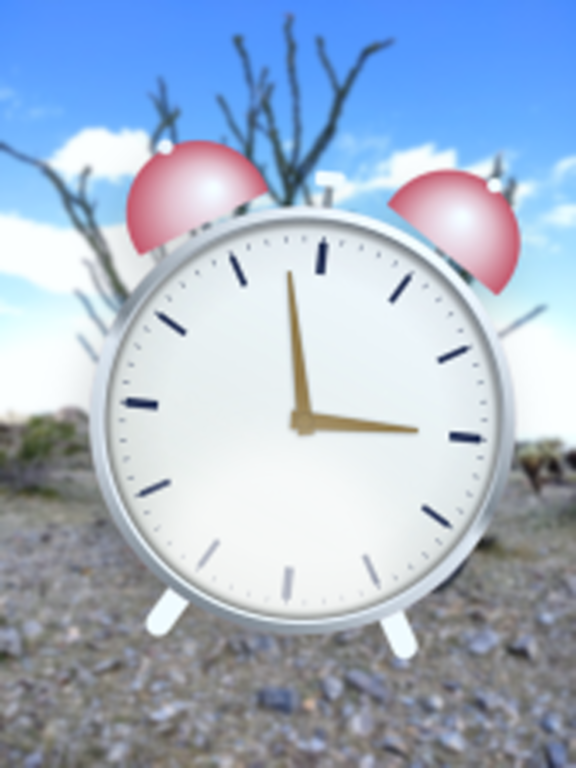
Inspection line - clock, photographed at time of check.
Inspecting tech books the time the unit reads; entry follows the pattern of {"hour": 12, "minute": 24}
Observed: {"hour": 2, "minute": 58}
